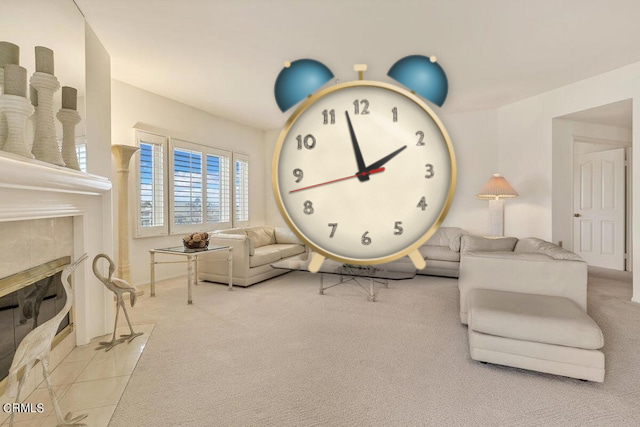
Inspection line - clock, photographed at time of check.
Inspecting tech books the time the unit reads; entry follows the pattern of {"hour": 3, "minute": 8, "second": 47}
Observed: {"hour": 1, "minute": 57, "second": 43}
